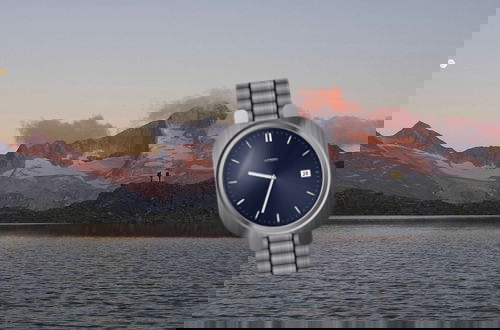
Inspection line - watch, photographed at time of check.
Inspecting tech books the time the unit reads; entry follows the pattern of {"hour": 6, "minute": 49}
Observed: {"hour": 9, "minute": 34}
